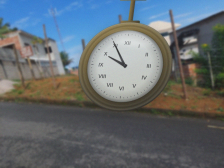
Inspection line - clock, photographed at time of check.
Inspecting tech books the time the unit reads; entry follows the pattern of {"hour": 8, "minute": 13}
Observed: {"hour": 9, "minute": 55}
